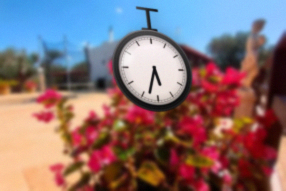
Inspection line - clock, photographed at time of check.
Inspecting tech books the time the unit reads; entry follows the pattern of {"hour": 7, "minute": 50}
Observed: {"hour": 5, "minute": 33}
